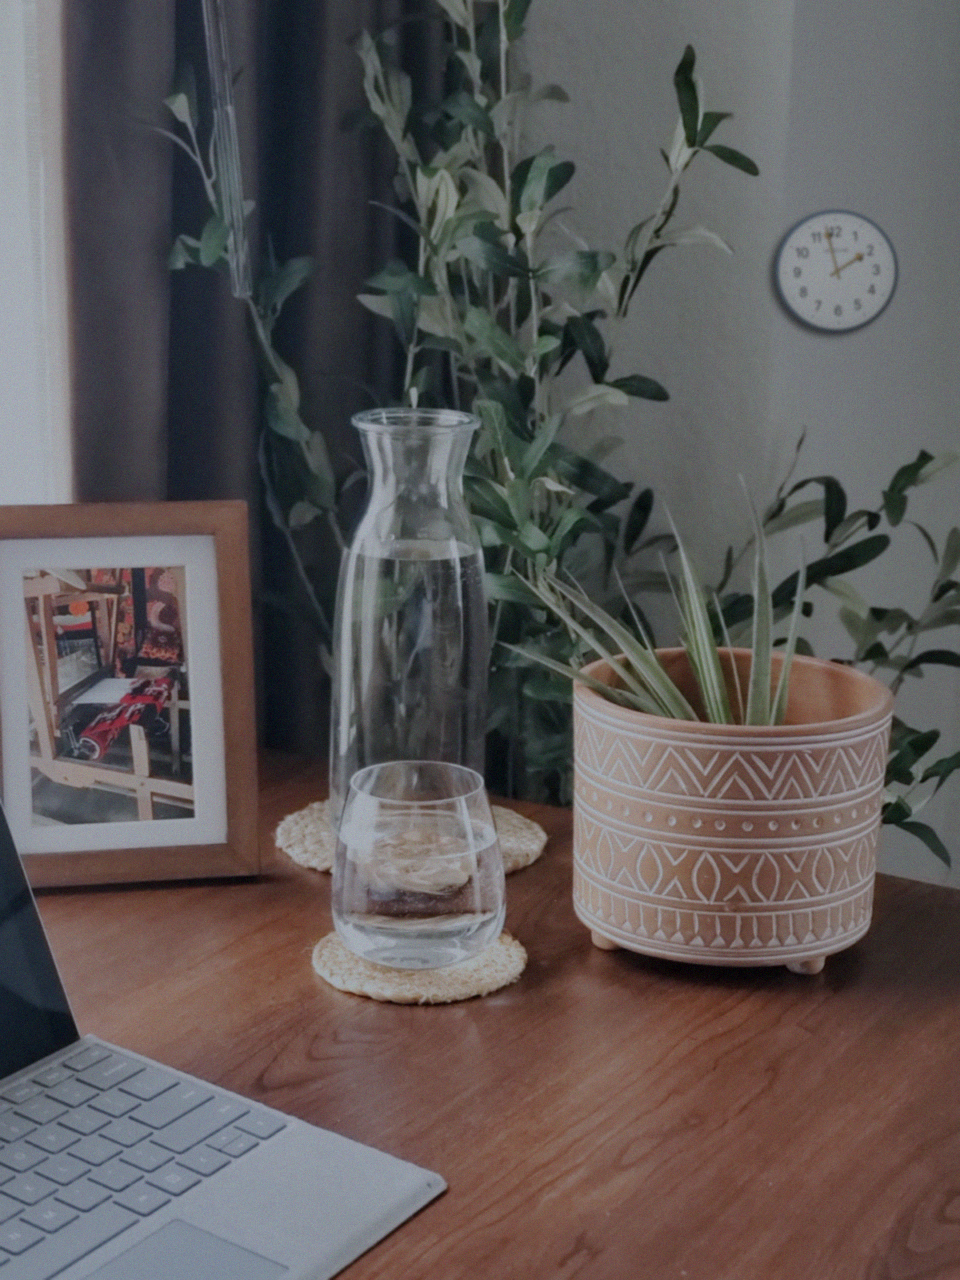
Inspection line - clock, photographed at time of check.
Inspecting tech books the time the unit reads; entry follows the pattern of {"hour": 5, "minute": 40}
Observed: {"hour": 1, "minute": 58}
